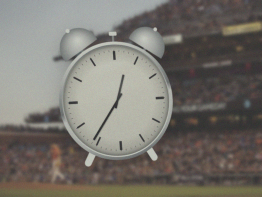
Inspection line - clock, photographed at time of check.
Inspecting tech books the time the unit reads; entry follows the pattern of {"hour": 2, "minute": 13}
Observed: {"hour": 12, "minute": 36}
